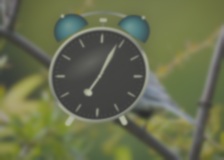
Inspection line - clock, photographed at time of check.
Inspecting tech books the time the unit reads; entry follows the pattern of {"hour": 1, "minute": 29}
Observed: {"hour": 7, "minute": 4}
